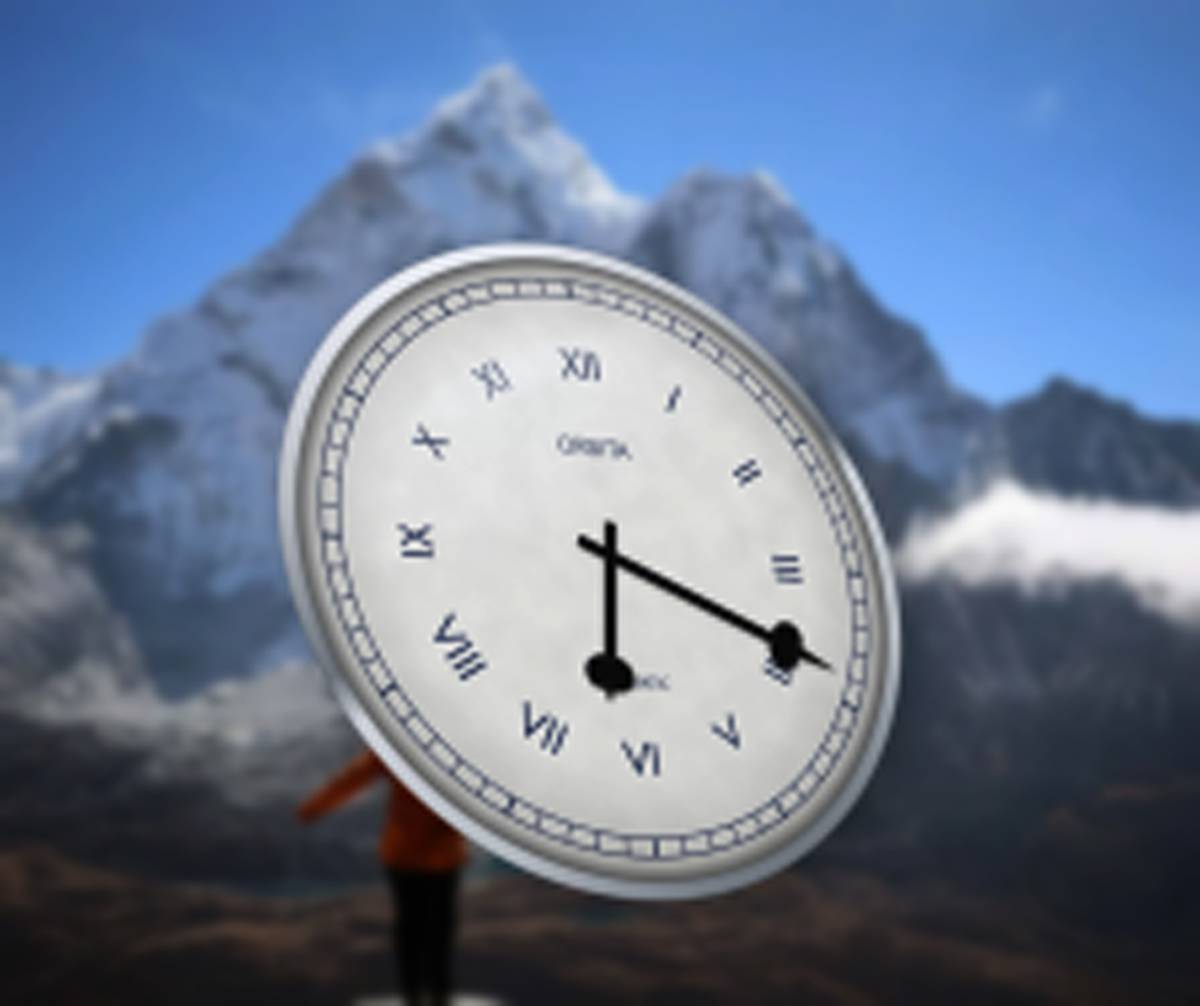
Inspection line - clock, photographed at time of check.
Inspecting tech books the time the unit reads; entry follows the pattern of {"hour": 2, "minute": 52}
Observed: {"hour": 6, "minute": 19}
